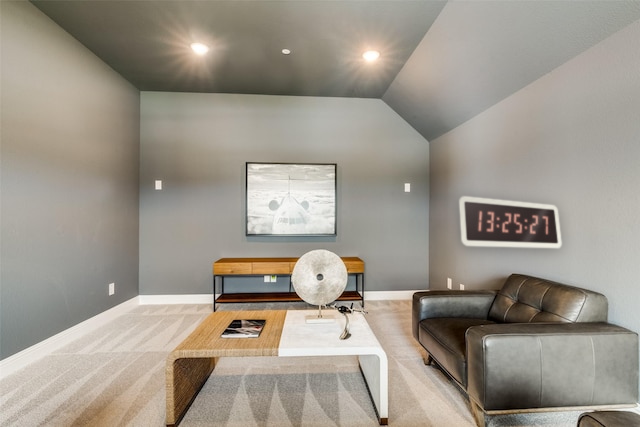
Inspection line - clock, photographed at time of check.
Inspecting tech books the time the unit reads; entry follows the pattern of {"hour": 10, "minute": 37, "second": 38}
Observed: {"hour": 13, "minute": 25, "second": 27}
